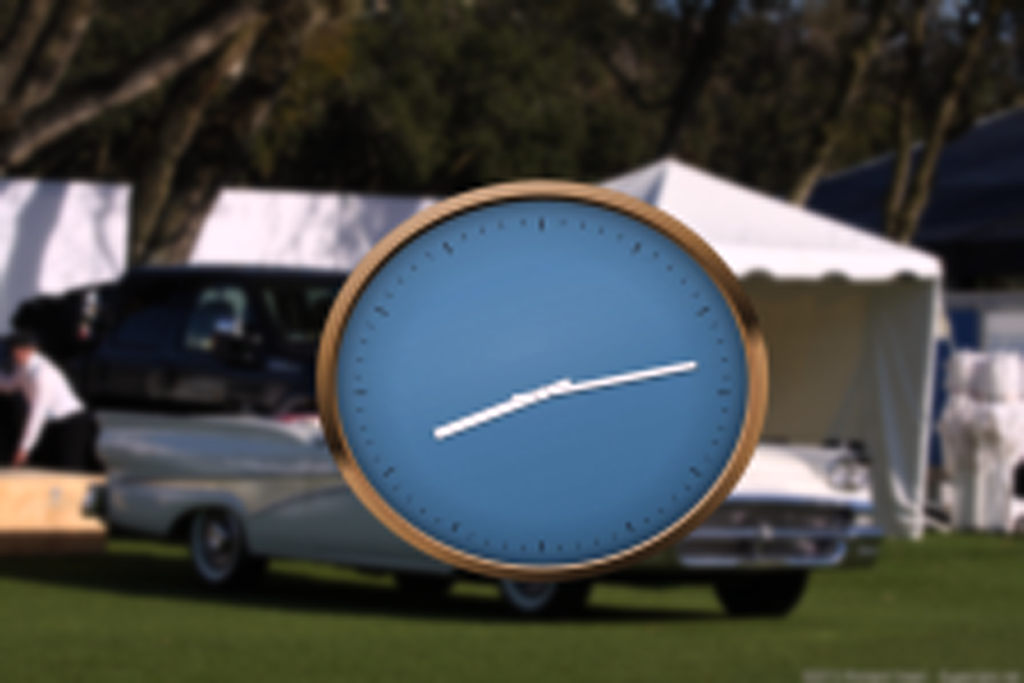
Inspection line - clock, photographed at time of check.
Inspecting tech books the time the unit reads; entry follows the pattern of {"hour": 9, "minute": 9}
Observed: {"hour": 8, "minute": 13}
